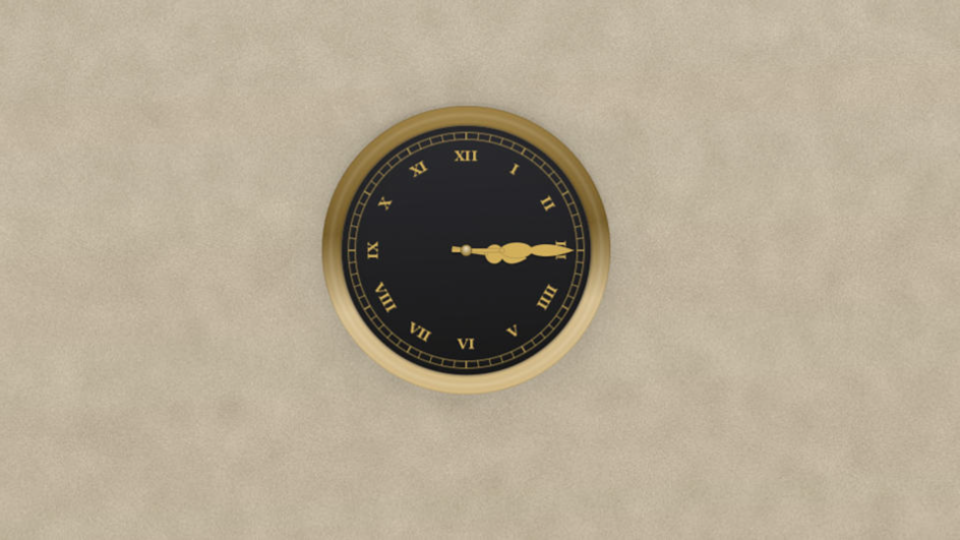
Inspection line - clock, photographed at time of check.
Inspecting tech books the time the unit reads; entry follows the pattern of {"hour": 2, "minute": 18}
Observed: {"hour": 3, "minute": 15}
